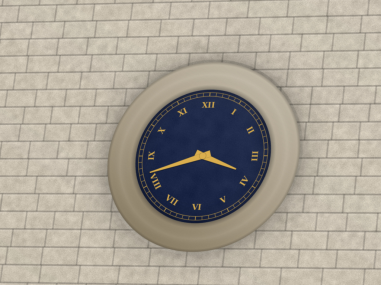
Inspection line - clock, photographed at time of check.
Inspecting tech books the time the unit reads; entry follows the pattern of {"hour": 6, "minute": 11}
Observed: {"hour": 3, "minute": 42}
